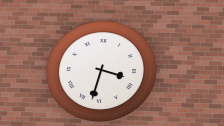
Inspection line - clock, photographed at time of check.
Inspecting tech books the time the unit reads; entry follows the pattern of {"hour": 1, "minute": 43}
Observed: {"hour": 3, "minute": 32}
